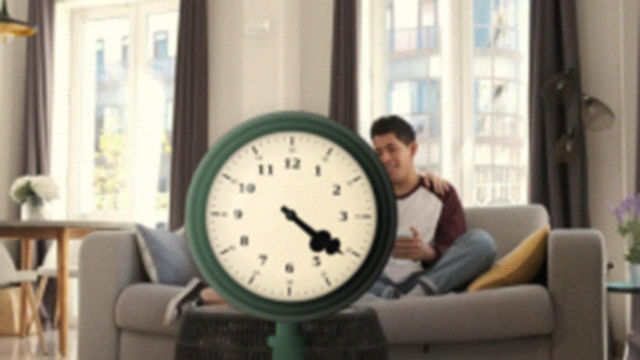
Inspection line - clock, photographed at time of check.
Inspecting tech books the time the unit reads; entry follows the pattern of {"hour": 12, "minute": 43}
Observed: {"hour": 4, "minute": 21}
